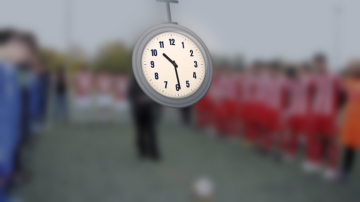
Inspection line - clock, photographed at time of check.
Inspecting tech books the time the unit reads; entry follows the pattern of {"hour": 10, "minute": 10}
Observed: {"hour": 10, "minute": 29}
